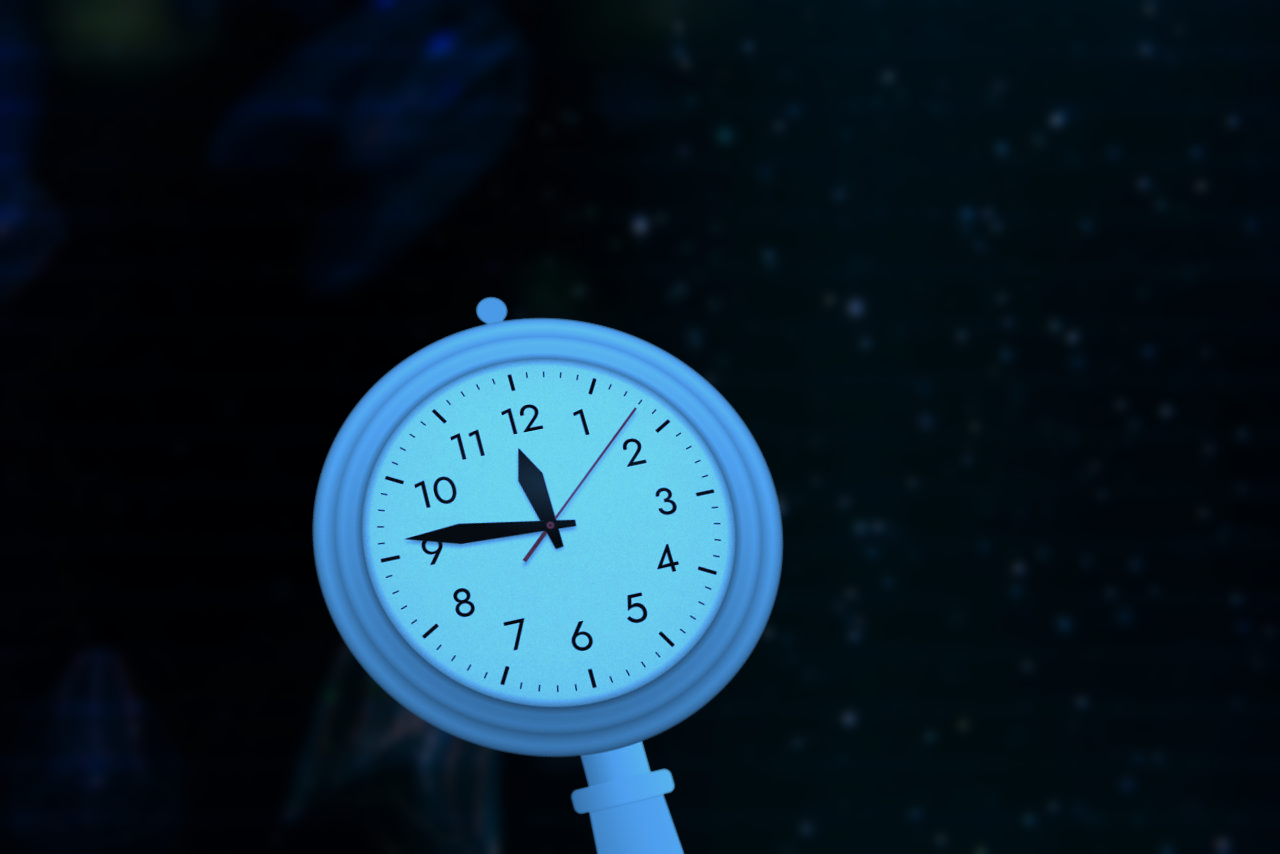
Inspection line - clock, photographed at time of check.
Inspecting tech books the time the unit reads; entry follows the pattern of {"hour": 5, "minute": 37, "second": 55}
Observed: {"hour": 11, "minute": 46, "second": 8}
